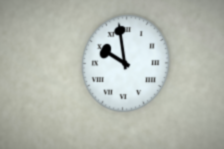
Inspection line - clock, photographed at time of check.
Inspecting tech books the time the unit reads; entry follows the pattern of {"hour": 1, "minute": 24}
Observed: {"hour": 9, "minute": 58}
